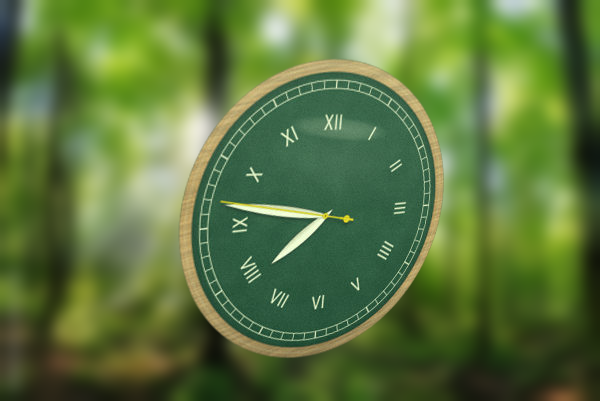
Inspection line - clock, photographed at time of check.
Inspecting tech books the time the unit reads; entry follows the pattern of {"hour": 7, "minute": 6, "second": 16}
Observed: {"hour": 7, "minute": 46, "second": 47}
